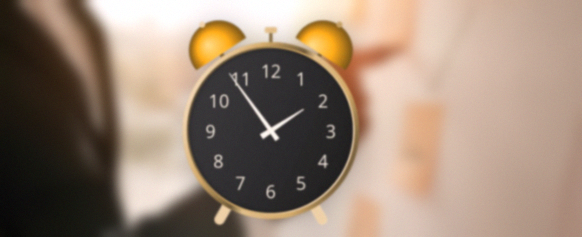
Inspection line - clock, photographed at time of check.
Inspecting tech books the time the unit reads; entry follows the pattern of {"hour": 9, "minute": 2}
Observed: {"hour": 1, "minute": 54}
